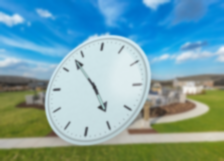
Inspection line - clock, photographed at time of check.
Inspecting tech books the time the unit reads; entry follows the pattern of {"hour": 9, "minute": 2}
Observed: {"hour": 4, "minute": 53}
